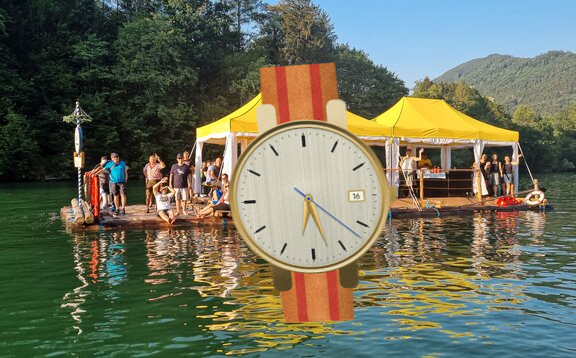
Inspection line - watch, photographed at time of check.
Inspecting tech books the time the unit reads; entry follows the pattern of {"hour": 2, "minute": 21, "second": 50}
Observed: {"hour": 6, "minute": 27, "second": 22}
